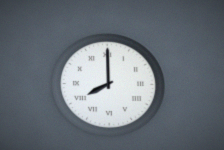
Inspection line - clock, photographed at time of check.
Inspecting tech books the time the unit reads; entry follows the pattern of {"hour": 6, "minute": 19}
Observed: {"hour": 8, "minute": 0}
